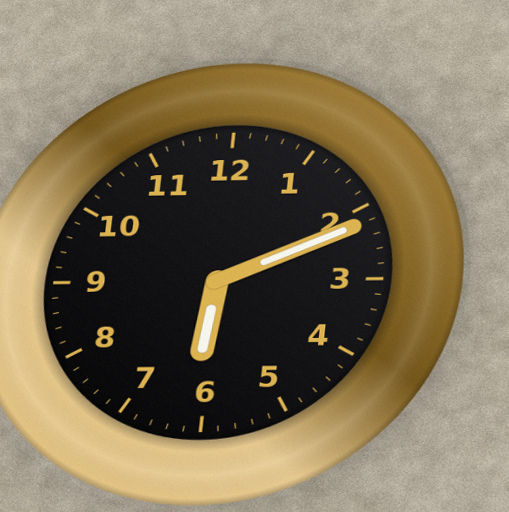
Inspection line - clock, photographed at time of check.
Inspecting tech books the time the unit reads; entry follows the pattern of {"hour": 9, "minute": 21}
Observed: {"hour": 6, "minute": 11}
